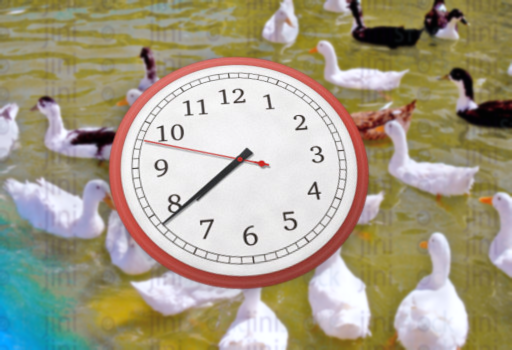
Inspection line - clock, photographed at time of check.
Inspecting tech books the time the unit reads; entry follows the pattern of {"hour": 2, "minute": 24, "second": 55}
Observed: {"hour": 7, "minute": 38, "second": 48}
